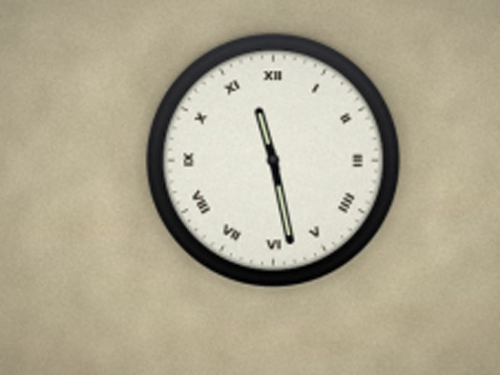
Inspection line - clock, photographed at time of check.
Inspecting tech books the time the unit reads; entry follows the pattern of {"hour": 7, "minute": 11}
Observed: {"hour": 11, "minute": 28}
